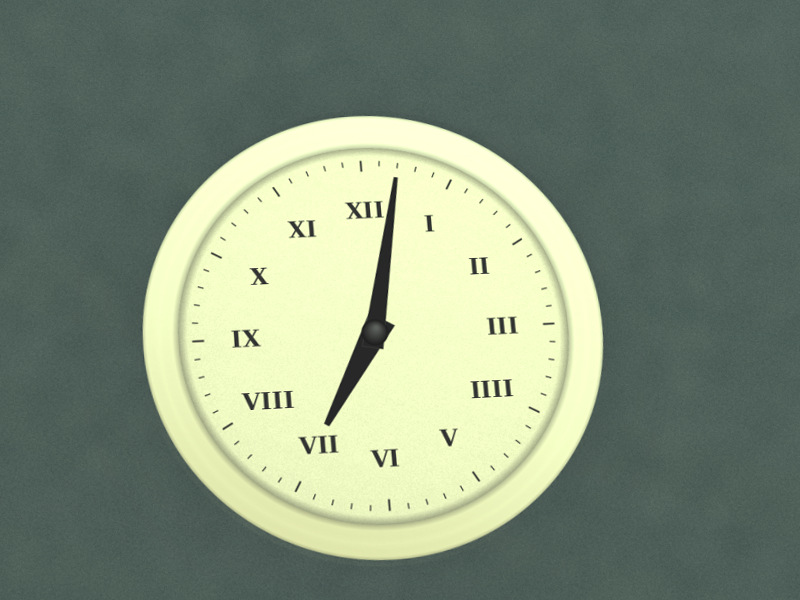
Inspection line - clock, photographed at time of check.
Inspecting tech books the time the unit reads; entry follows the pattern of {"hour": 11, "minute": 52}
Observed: {"hour": 7, "minute": 2}
